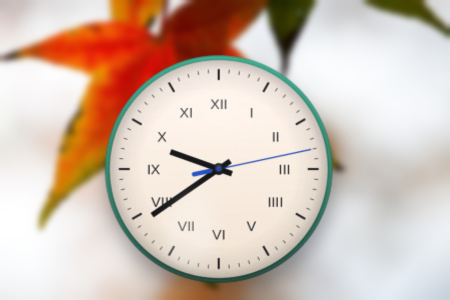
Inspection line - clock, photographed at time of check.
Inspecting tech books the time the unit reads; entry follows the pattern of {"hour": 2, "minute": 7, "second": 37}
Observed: {"hour": 9, "minute": 39, "second": 13}
